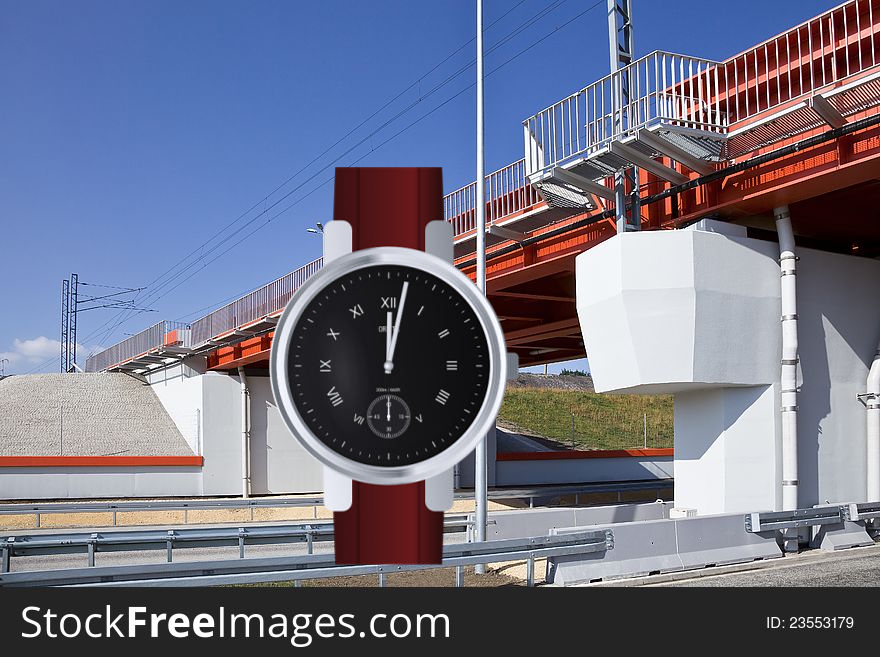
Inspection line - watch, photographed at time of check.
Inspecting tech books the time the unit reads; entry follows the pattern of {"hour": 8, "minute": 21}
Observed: {"hour": 12, "minute": 2}
